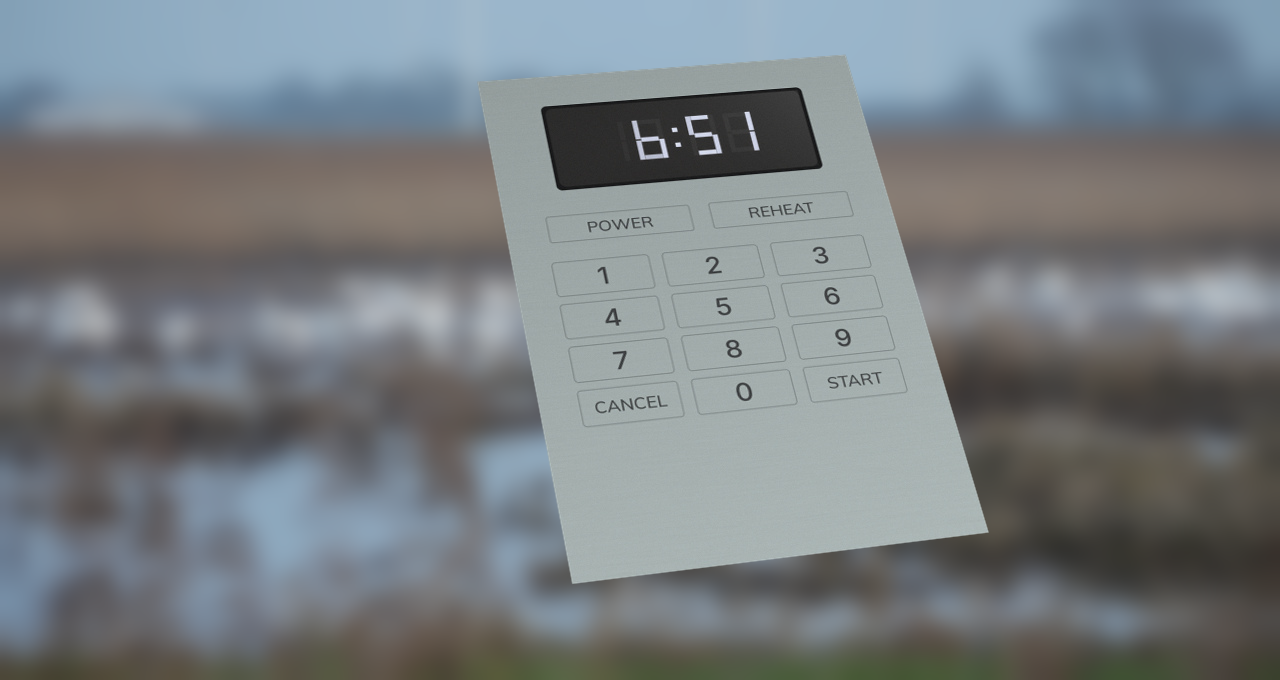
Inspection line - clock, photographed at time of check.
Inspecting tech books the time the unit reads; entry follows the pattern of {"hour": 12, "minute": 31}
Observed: {"hour": 6, "minute": 51}
